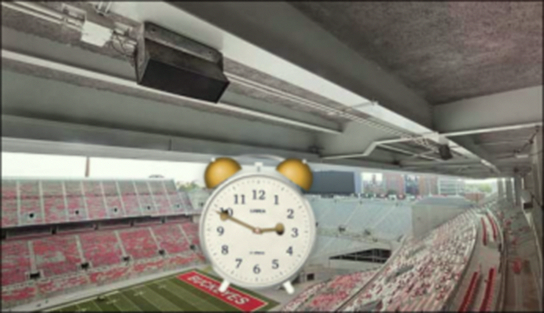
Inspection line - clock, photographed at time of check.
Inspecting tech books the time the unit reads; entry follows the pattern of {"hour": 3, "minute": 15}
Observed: {"hour": 2, "minute": 49}
